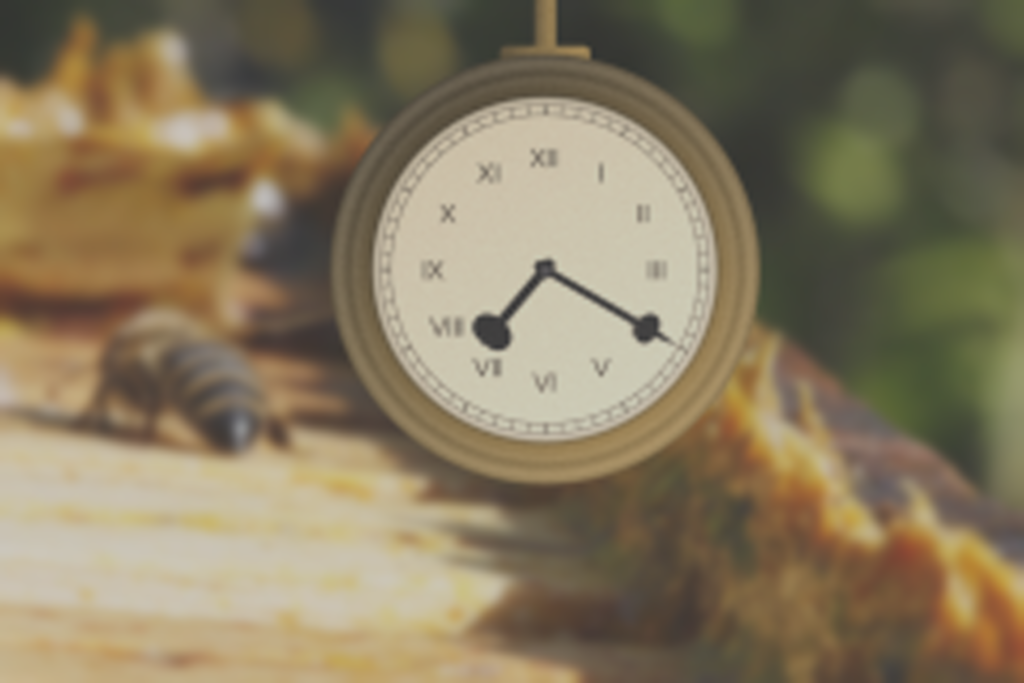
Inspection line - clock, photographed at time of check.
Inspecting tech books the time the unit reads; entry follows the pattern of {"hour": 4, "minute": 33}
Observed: {"hour": 7, "minute": 20}
